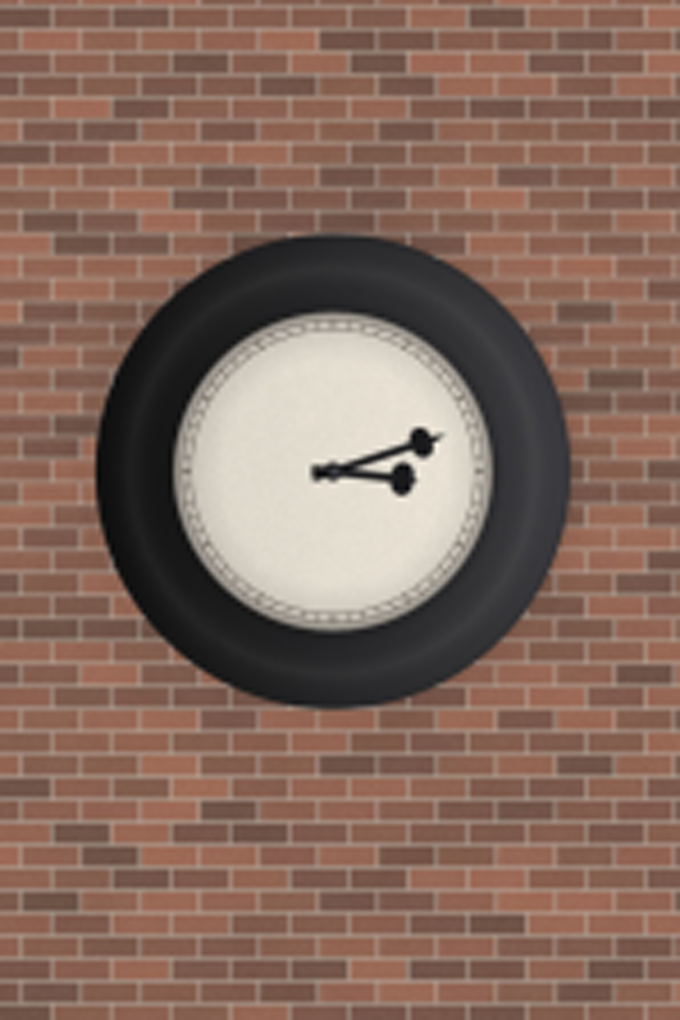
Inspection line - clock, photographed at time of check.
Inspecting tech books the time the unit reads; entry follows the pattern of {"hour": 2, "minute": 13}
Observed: {"hour": 3, "minute": 12}
